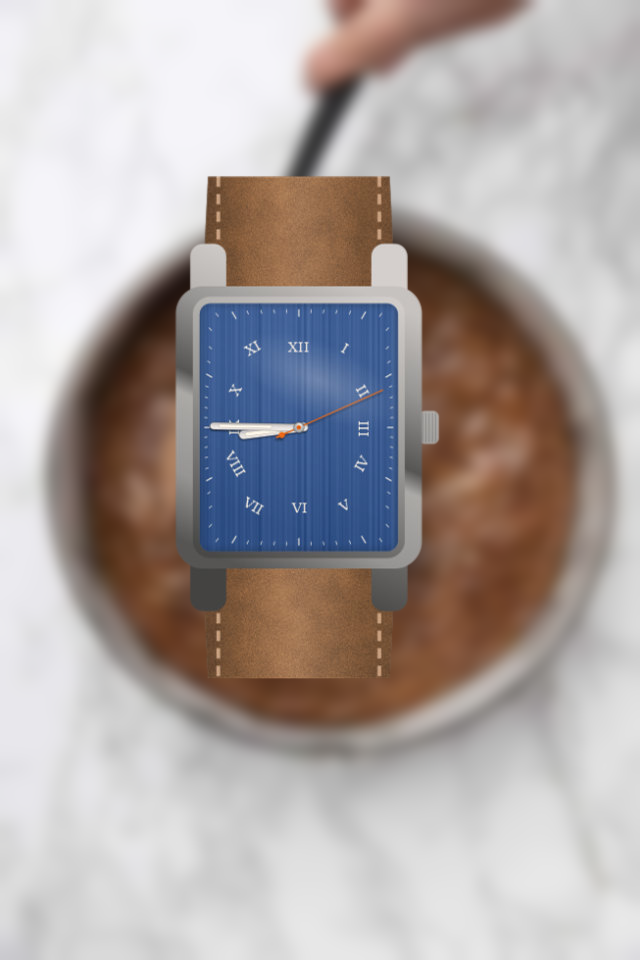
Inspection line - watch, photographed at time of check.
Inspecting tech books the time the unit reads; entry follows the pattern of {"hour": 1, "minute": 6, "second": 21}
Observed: {"hour": 8, "minute": 45, "second": 11}
